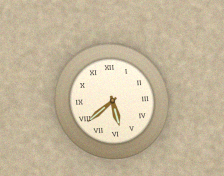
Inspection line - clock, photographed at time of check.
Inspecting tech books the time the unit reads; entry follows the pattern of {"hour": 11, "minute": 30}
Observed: {"hour": 5, "minute": 39}
